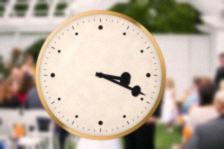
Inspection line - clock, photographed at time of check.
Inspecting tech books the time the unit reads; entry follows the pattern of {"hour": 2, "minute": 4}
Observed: {"hour": 3, "minute": 19}
